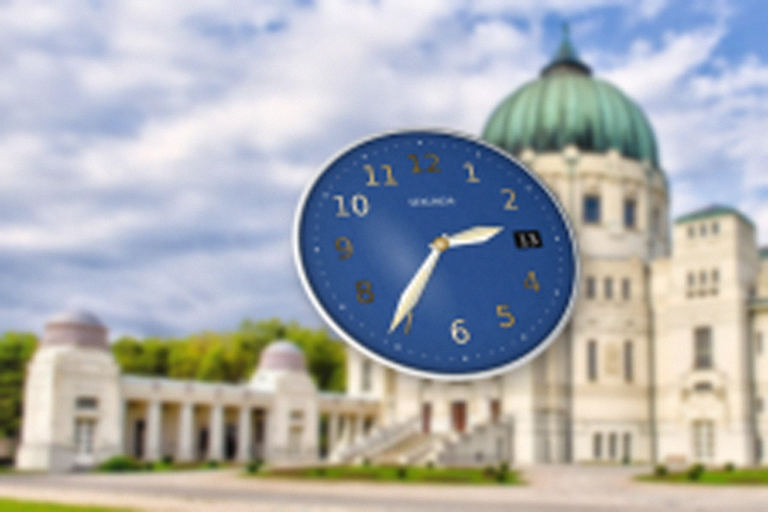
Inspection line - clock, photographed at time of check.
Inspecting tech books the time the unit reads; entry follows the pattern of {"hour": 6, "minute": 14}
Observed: {"hour": 2, "minute": 36}
